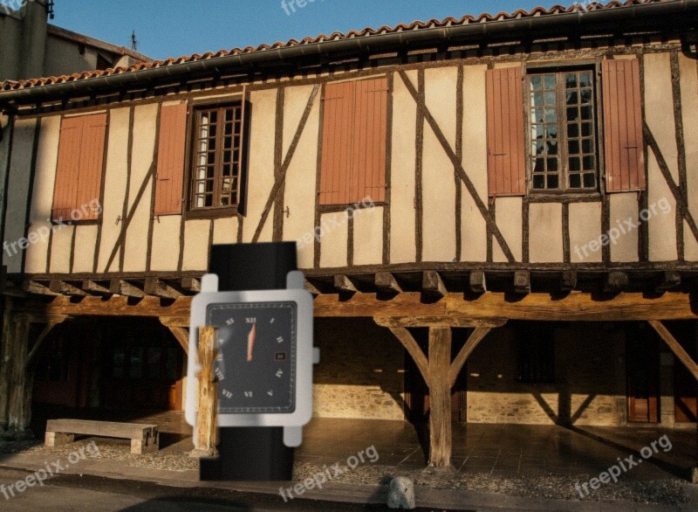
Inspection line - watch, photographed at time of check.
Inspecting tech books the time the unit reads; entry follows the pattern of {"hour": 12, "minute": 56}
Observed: {"hour": 12, "minute": 1}
